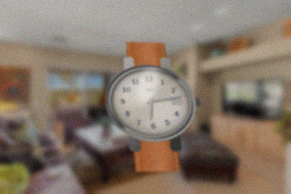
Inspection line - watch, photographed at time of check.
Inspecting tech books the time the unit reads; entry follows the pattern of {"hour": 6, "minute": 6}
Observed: {"hour": 6, "minute": 13}
